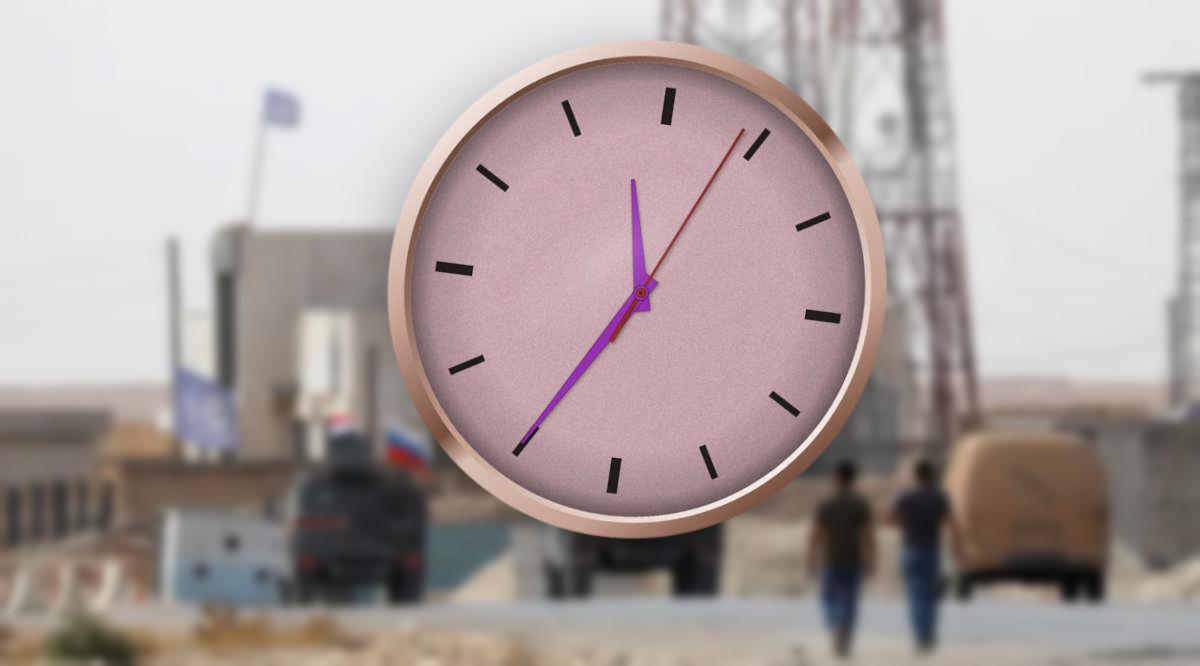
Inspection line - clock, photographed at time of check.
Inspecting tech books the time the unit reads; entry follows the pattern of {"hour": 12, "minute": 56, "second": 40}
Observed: {"hour": 11, "minute": 35, "second": 4}
